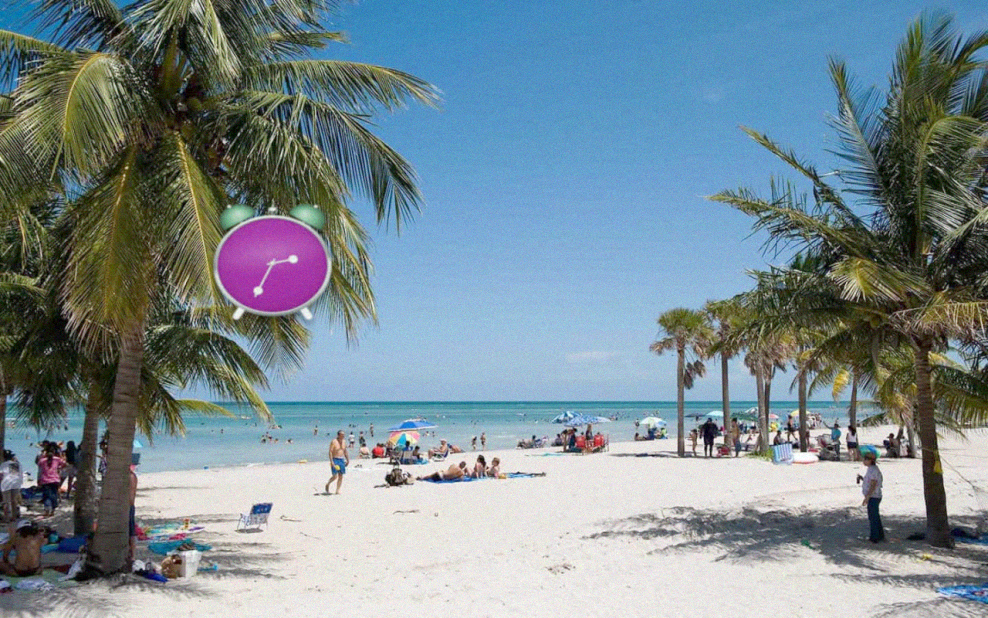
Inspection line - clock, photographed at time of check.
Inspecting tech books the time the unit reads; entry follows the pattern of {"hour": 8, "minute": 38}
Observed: {"hour": 2, "minute": 34}
